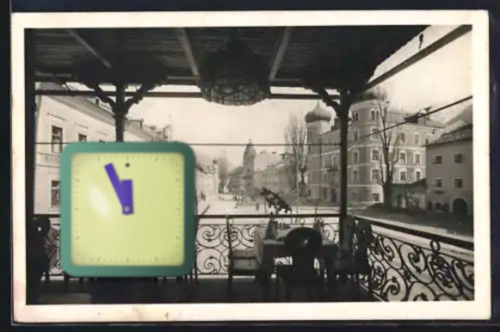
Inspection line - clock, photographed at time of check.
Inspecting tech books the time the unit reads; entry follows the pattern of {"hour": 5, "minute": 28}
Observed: {"hour": 11, "minute": 56}
